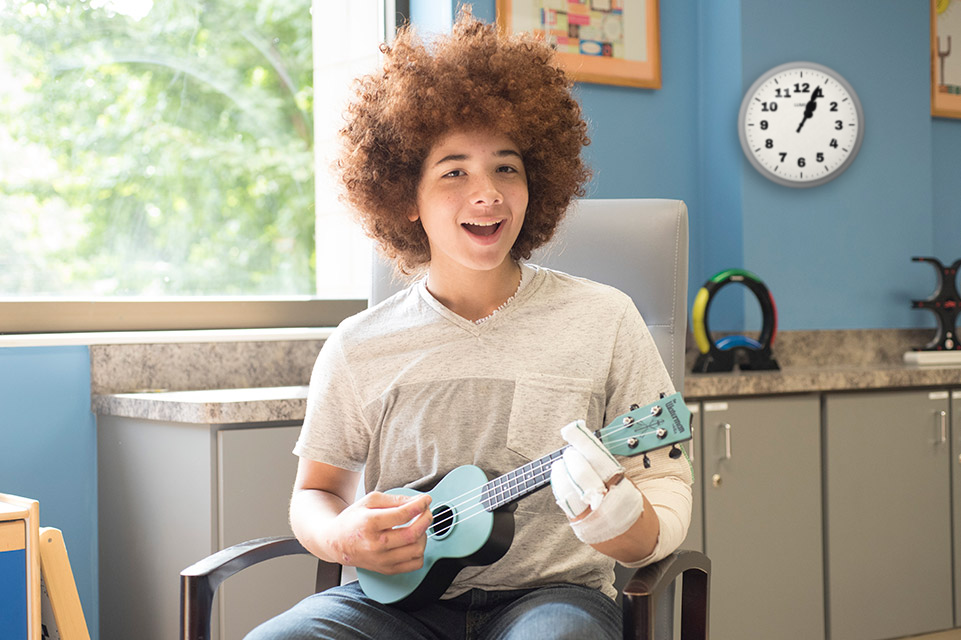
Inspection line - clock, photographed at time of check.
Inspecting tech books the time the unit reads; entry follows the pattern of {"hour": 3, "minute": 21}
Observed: {"hour": 1, "minute": 4}
